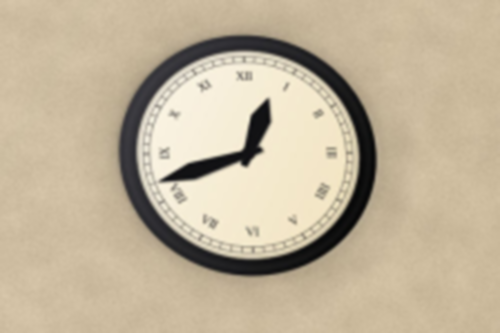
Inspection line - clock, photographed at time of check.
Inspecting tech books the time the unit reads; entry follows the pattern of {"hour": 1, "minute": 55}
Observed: {"hour": 12, "minute": 42}
